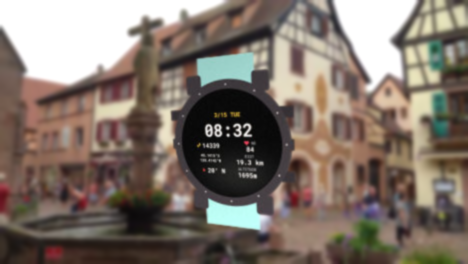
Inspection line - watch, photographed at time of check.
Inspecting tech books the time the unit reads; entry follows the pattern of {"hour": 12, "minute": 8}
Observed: {"hour": 8, "minute": 32}
